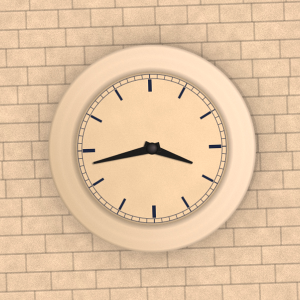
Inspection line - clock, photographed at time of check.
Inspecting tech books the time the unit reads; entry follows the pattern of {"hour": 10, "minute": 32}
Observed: {"hour": 3, "minute": 43}
